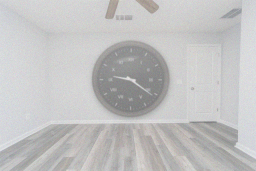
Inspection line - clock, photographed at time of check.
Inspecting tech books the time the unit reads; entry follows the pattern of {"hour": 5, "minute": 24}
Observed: {"hour": 9, "minute": 21}
